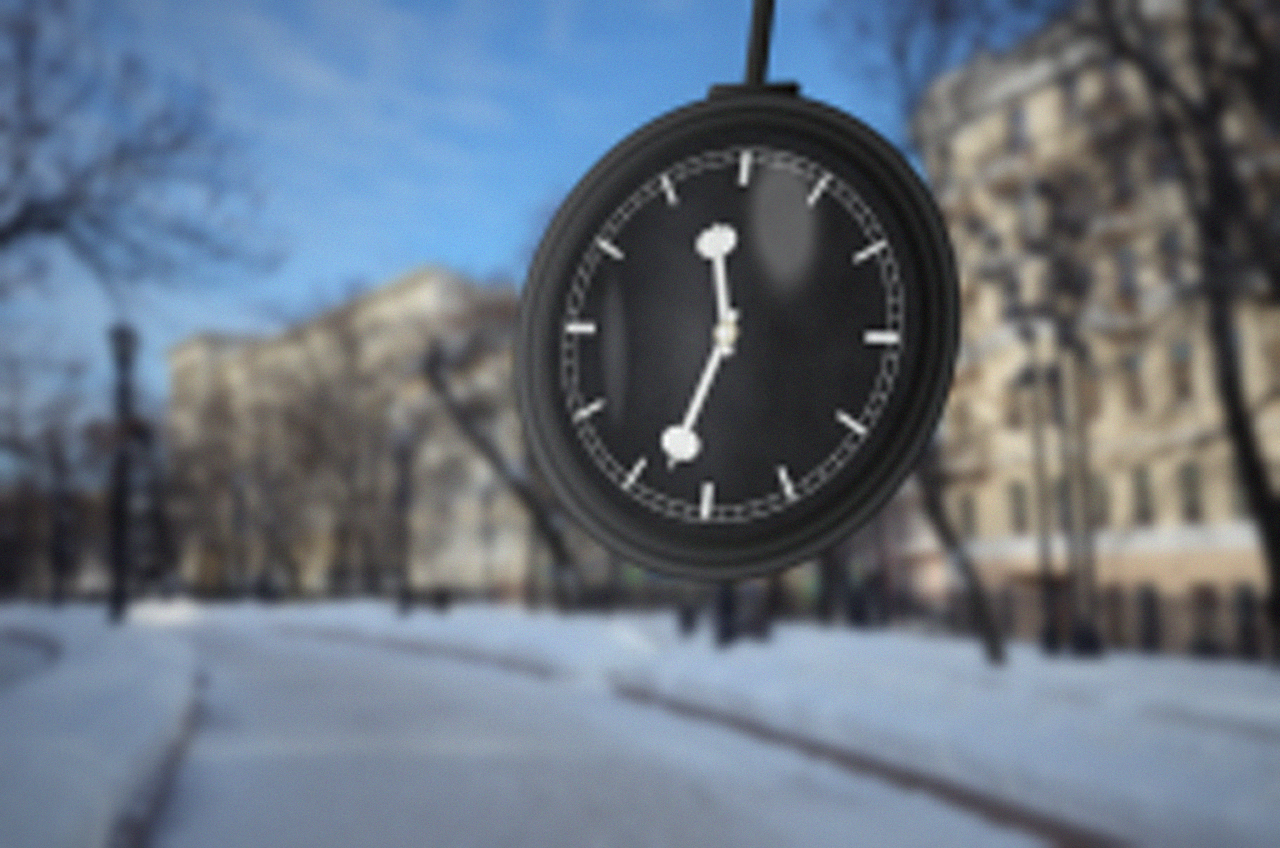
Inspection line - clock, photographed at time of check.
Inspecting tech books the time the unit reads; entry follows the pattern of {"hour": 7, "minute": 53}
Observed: {"hour": 11, "minute": 33}
